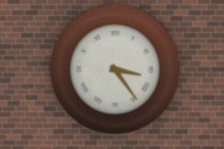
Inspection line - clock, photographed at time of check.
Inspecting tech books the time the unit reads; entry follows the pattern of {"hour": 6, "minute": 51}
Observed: {"hour": 3, "minute": 24}
